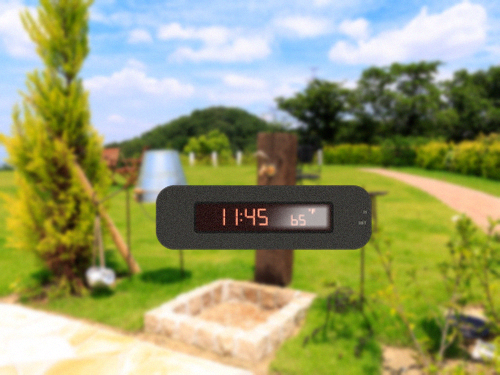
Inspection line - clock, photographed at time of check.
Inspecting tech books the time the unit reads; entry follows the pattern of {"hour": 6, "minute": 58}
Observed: {"hour": 11, "minute": 45}
